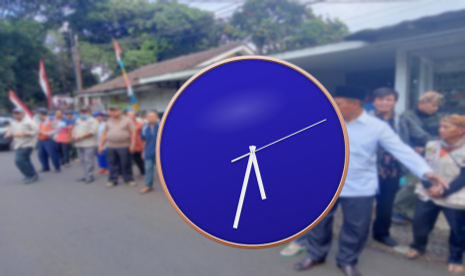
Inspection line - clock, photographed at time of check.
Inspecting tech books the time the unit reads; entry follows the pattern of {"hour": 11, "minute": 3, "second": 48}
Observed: {"hour": 5, "minute": 32, "second": 11}
